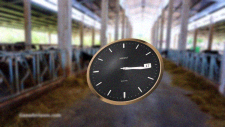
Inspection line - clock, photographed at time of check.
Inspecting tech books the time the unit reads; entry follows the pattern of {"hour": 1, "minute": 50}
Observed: {"hour": 3, "minute": 16}
